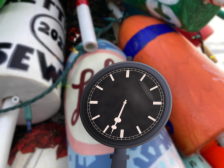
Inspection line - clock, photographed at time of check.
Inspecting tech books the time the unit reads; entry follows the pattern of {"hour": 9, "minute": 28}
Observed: {"hour": 6, "minute": 33}
